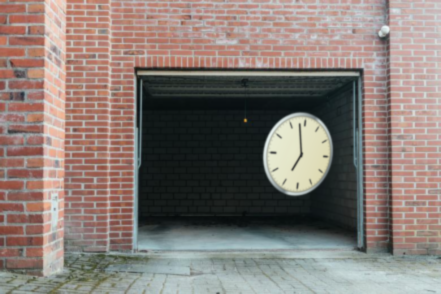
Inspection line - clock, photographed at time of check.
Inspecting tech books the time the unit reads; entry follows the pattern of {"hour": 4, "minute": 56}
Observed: {"hour": 6, "minute": 58}
